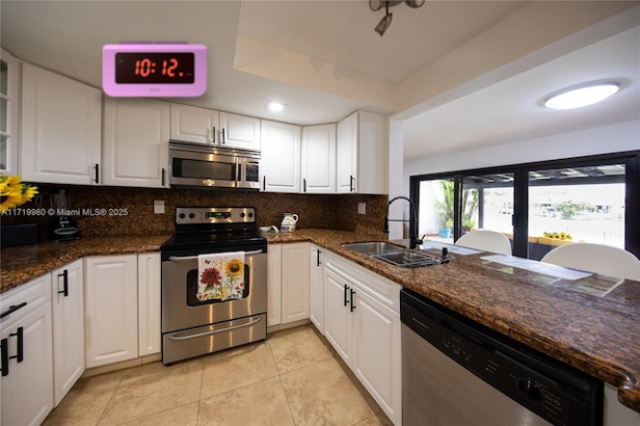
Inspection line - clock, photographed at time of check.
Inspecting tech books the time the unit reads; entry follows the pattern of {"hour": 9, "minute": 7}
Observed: {"hour": 10, "minute": 12}
